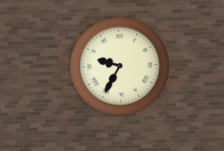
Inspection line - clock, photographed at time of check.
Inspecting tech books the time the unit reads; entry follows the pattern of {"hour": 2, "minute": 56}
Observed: {"hour": 9, "minute": 35}
